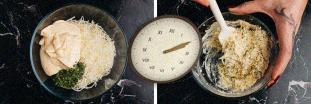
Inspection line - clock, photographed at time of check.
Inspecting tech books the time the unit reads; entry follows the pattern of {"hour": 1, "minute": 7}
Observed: {"hour": 2, "minute": 10}
